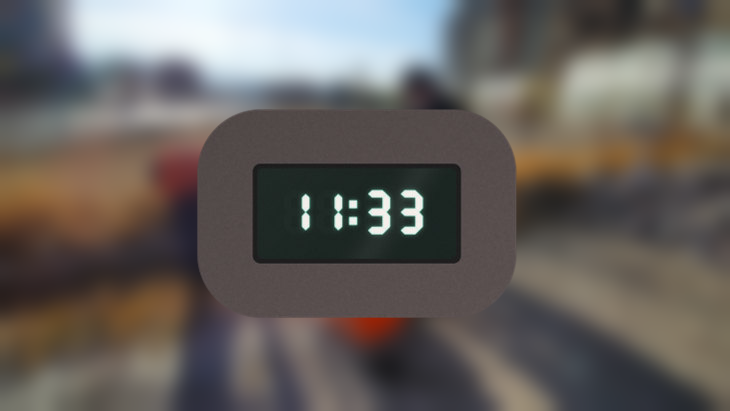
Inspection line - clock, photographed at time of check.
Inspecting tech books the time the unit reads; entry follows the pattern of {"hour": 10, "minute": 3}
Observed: {"hour": 11, "minute": 33}
